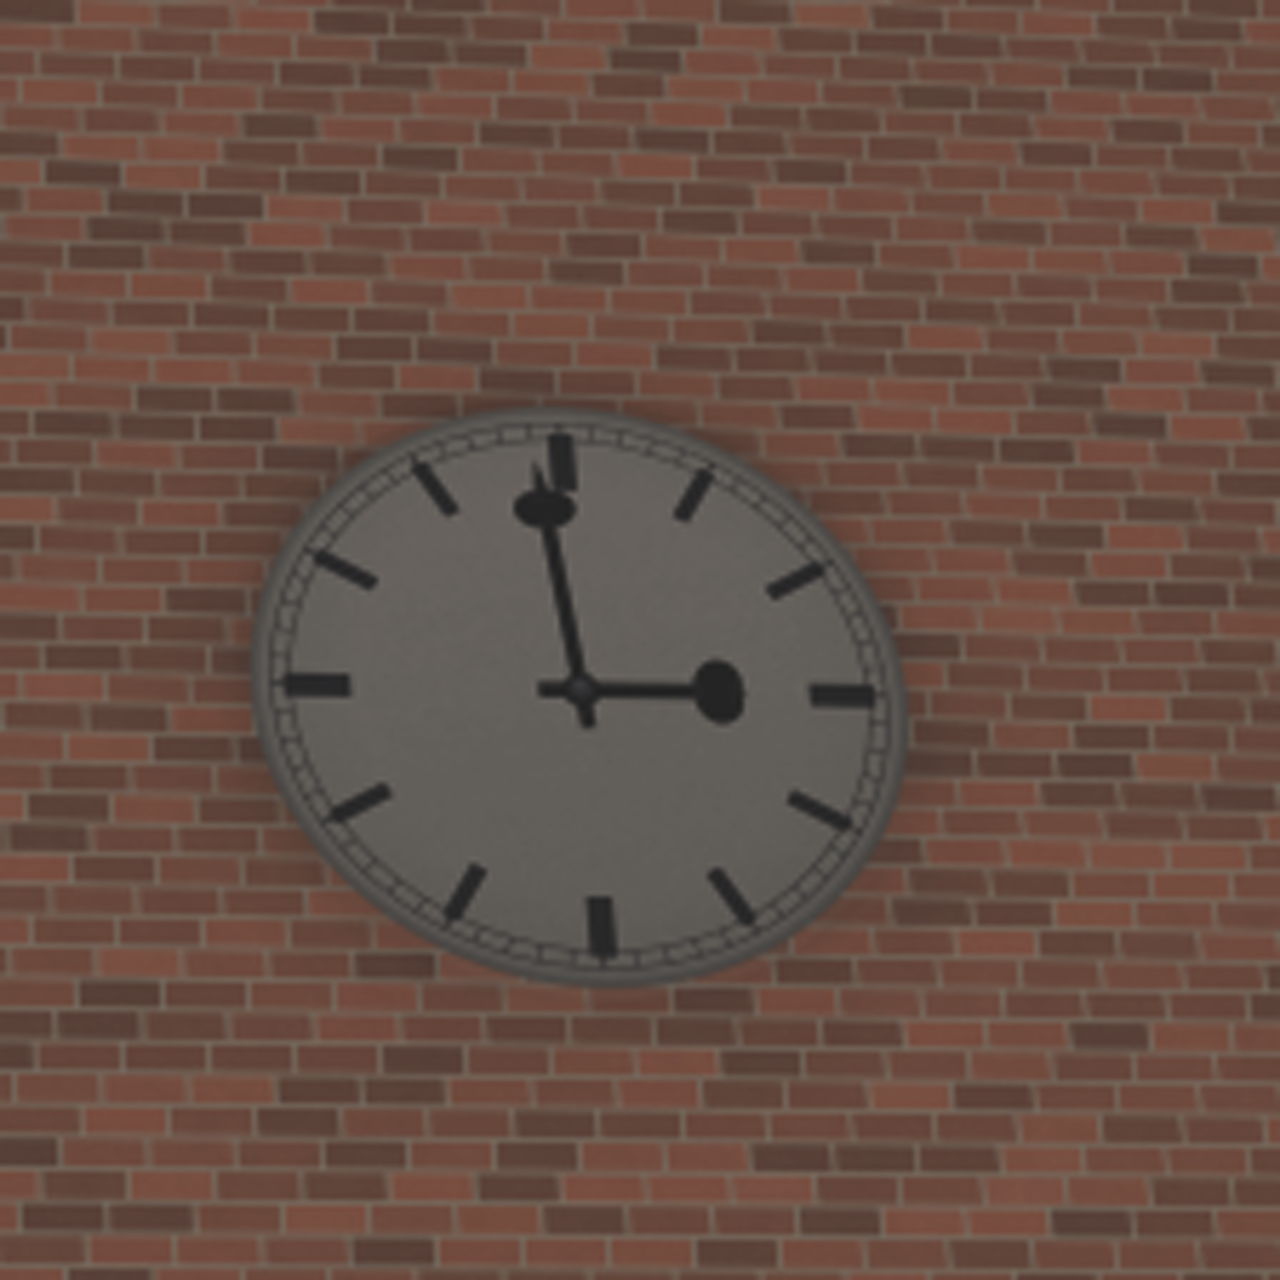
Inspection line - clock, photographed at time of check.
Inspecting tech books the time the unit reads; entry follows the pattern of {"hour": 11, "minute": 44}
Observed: {"hour": 2, "minute": 59}
